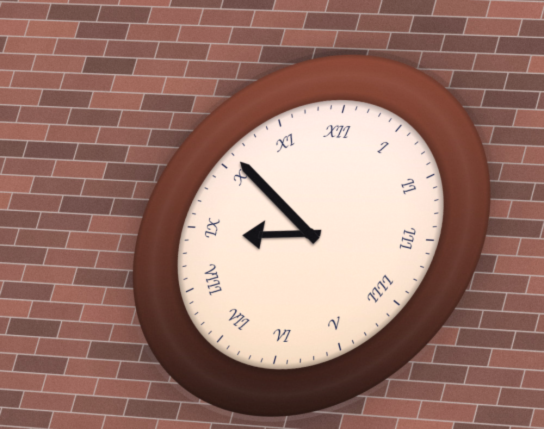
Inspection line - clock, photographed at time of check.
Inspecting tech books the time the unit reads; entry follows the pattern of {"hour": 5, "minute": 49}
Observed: {"hour": 8, "minute": 51}
